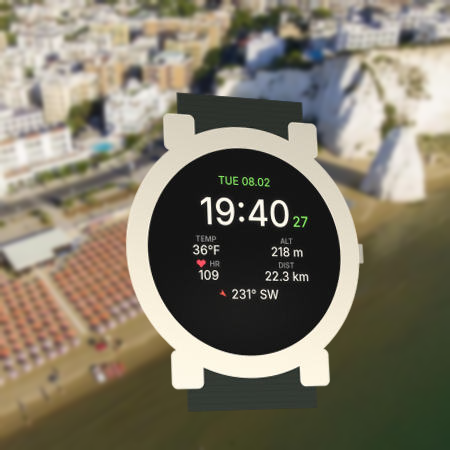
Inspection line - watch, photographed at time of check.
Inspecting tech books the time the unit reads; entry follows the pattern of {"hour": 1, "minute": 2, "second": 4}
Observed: {"hour": 19, "minute": 40, "second": 27}
